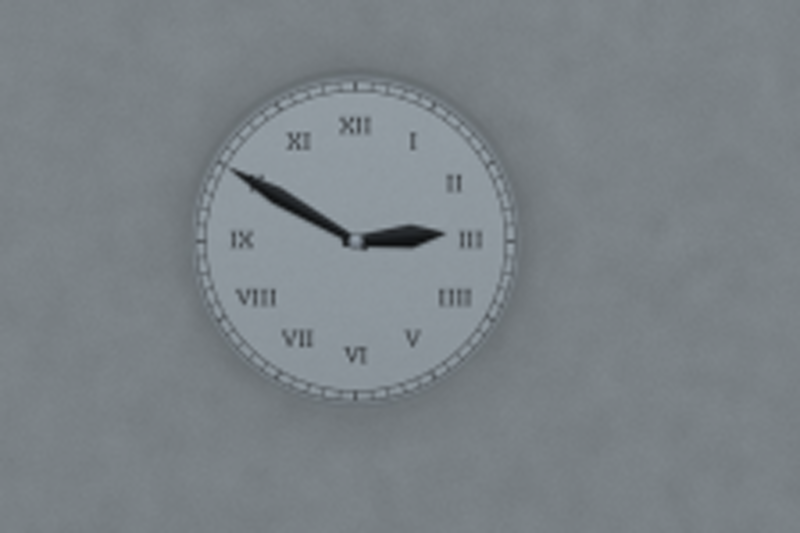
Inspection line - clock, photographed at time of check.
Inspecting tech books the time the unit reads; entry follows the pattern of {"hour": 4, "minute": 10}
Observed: {"hour": 2, "minute": 50}
